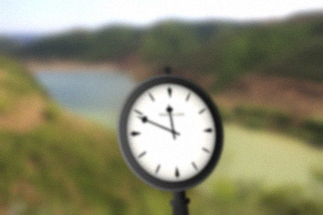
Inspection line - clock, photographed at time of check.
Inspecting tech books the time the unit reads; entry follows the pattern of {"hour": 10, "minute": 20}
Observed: {"hour": 11, "minute": 49}
